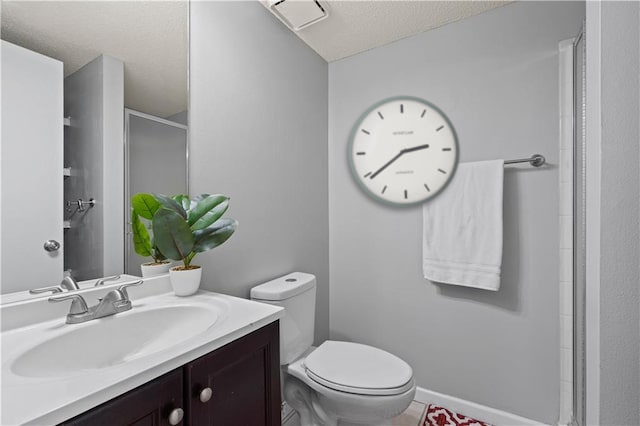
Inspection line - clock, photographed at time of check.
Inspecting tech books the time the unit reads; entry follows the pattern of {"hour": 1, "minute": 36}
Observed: {"hour": 2, "minute": 39}
